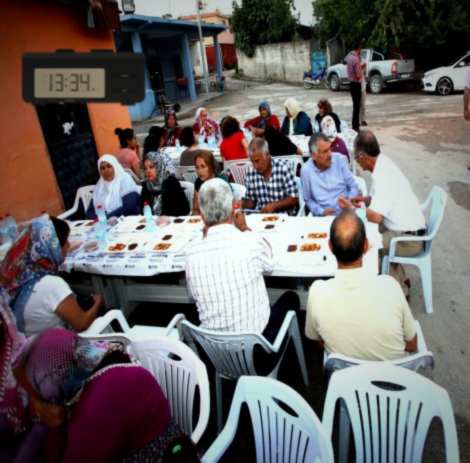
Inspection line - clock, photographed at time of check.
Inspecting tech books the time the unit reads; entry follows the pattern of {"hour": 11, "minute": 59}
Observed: {"hour": 13, "minute": 34}
